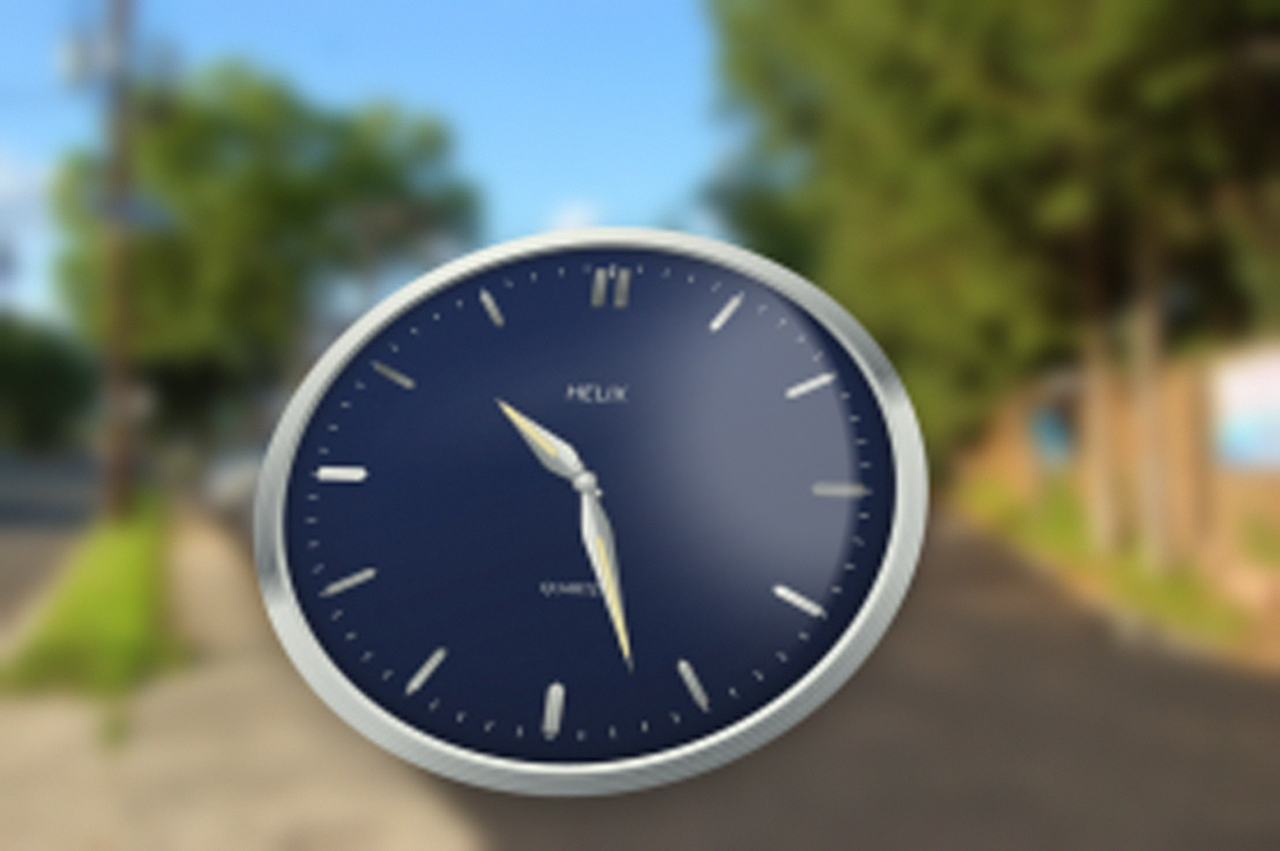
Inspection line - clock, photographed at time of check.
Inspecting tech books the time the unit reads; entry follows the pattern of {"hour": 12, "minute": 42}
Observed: {"hour": 10, "minute": 27}
